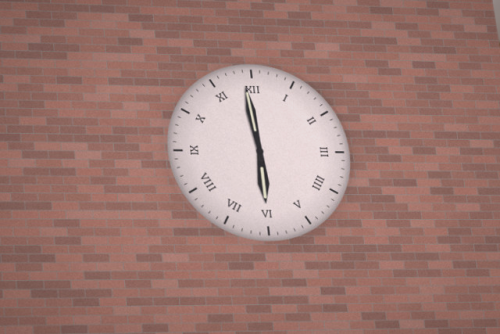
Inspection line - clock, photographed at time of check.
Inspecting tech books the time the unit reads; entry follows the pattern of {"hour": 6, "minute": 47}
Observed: {"hour": 5, "minute": 59}
